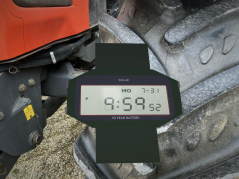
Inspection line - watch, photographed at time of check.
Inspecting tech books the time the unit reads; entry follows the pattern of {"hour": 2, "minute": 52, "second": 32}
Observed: {"hour": 9, "minute": 59, "second": 52}
